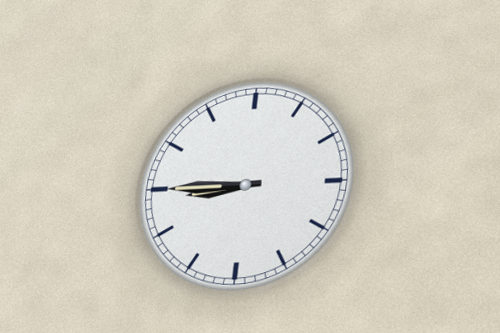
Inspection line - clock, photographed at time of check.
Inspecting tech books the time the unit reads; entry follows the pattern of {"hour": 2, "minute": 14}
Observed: {"hour": 8, "minute": 45}
